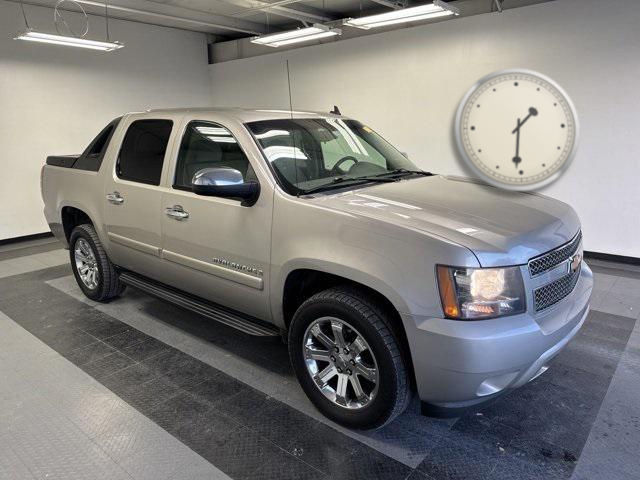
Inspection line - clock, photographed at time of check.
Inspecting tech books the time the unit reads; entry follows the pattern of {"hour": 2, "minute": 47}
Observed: {"hour": 1, "minute": 31}
